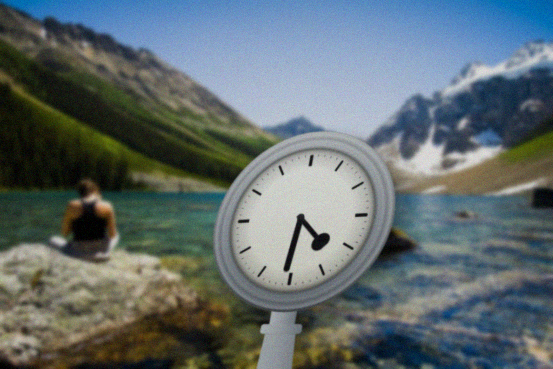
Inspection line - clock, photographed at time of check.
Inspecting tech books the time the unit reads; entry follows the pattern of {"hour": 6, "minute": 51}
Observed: {"hour": 4, "minute": 31}
